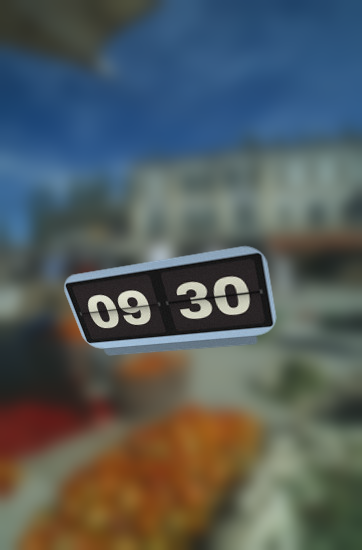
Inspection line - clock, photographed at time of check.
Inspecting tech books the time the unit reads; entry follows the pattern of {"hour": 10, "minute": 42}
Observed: {"hour": 9, "minute": 30}
